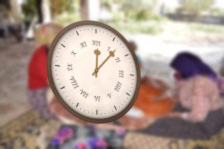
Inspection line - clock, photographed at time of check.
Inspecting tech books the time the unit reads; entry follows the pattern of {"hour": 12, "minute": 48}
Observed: {"hour": 12, "minute": 7}
